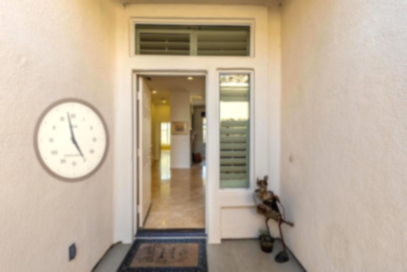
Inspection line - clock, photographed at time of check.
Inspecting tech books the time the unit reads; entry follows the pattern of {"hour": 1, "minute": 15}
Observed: {"hour": 4, "minute": 58}
